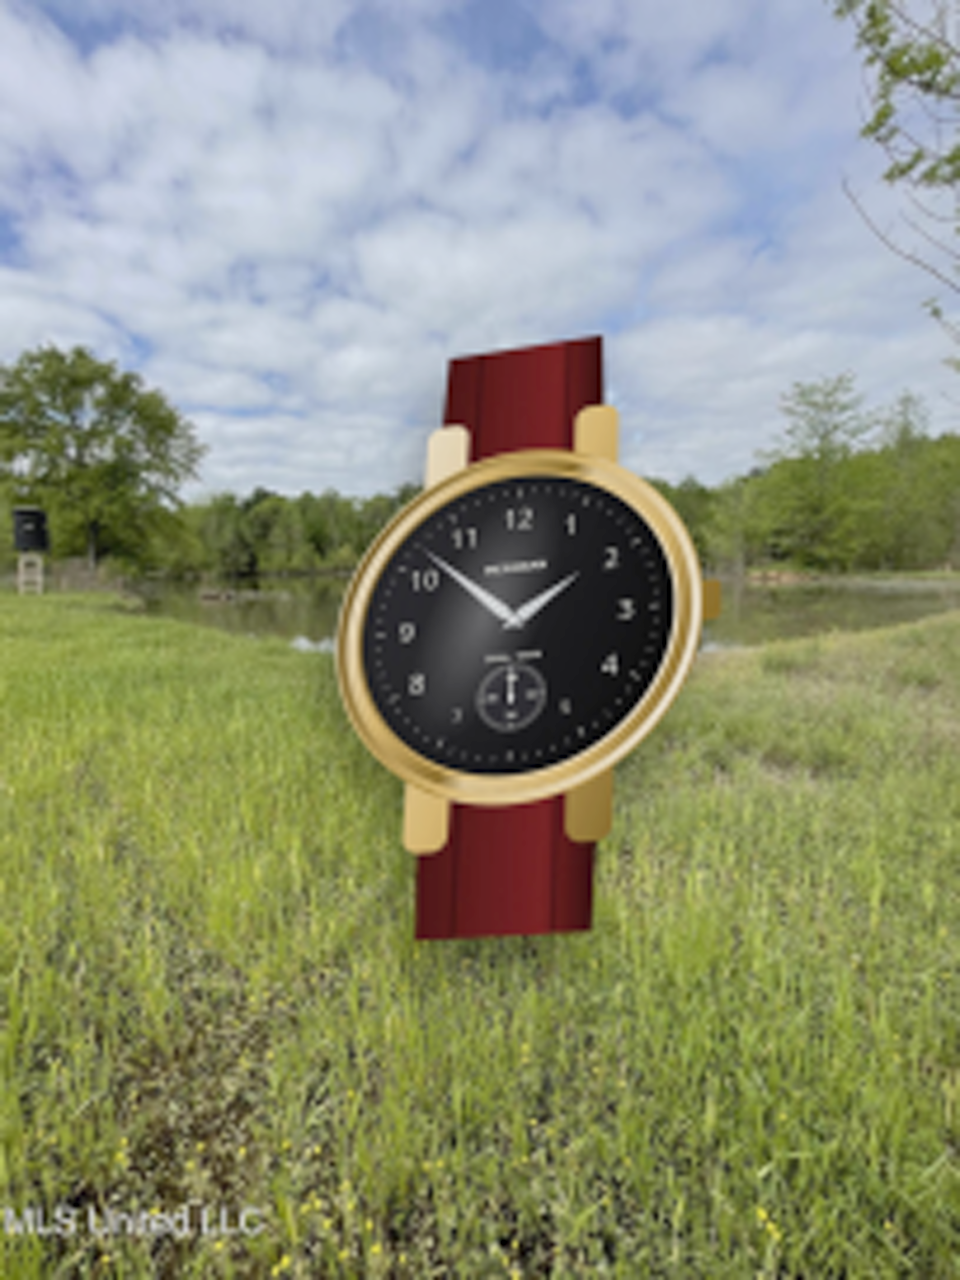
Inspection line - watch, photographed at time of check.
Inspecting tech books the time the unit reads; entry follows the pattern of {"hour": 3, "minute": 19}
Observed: {"hour": 1, "minute": 52}
